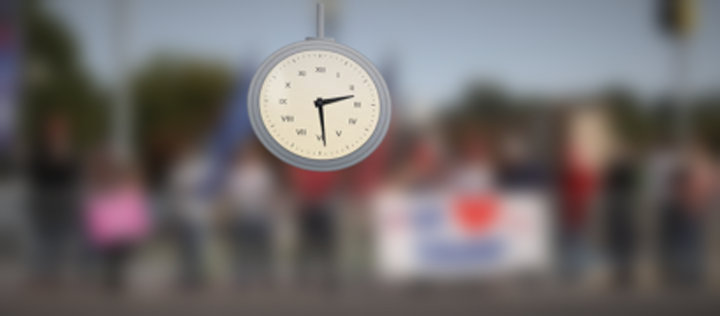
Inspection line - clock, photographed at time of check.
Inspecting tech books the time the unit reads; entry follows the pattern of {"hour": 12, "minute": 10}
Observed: {"hour": 2, "minute": 29}
